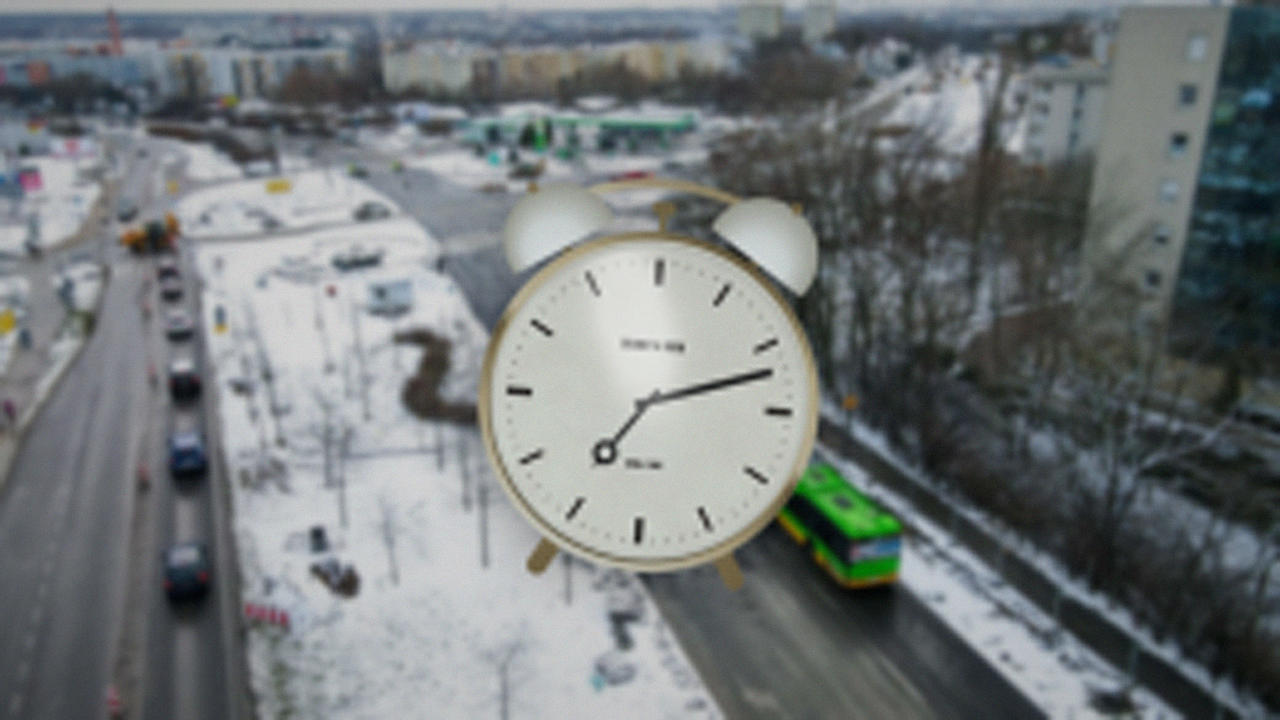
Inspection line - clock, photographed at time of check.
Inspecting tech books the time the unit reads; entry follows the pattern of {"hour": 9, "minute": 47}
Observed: {"hour": 7, "minute": 12}
